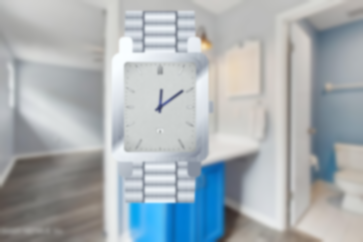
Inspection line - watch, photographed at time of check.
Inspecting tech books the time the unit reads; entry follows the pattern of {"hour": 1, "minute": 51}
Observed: {"hour": 12, "minute": 9}
